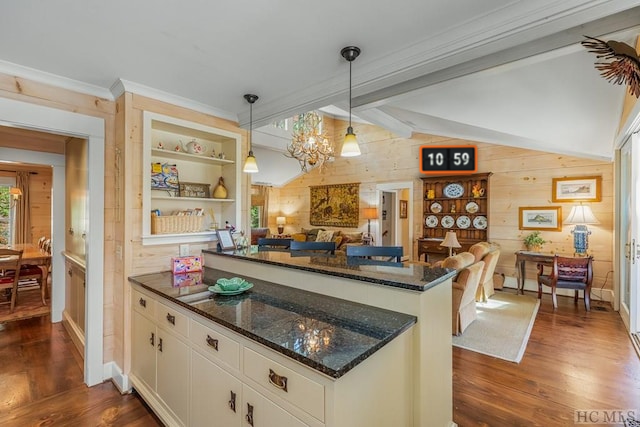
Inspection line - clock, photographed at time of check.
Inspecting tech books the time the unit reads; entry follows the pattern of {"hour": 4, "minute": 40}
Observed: {"hour": 10, "minute": 59}
